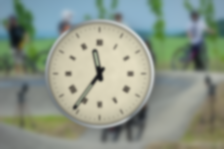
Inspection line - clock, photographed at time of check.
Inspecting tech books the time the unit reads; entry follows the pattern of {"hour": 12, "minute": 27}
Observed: {"hour": 11, "minute": 36}
